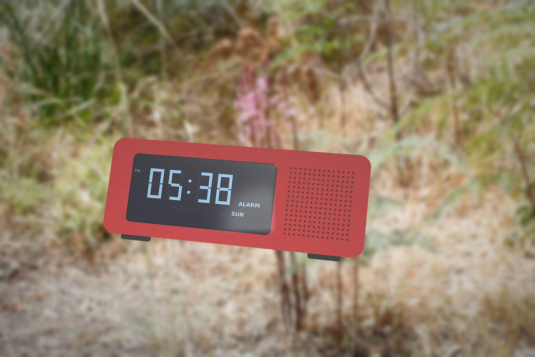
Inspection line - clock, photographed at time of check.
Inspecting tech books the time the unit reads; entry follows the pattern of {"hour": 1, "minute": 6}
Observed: {"hour": 5, "minute": 38}
